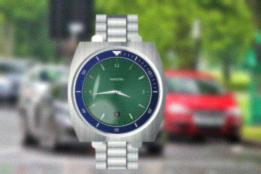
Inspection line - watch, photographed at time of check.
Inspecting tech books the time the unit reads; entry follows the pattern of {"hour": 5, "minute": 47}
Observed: {"hour": 3, "minute": 44}
